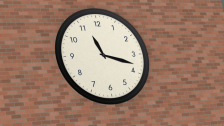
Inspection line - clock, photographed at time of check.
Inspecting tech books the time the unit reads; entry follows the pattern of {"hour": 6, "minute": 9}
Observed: {"hour": 11, "minute": 18}
